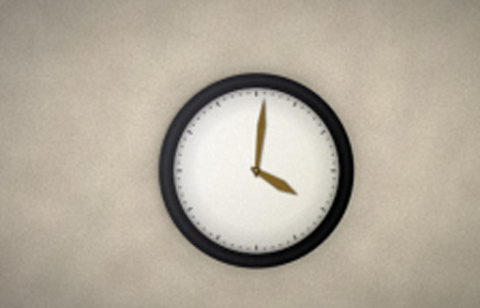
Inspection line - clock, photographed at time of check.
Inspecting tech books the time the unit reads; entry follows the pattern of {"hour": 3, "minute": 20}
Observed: {"hour": 4, "minute": 1}
